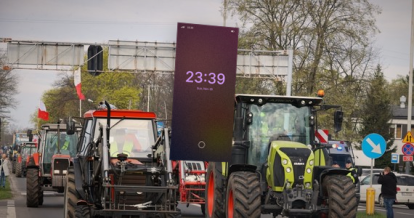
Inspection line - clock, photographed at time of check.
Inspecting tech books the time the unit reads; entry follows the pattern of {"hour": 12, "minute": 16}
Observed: {"hour": 23, "minute": 39}
